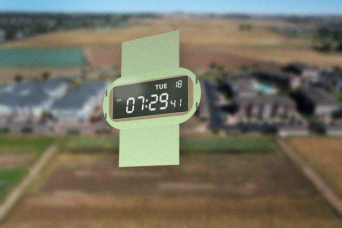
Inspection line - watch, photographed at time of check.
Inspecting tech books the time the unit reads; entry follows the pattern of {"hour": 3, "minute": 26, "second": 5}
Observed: {"hour": 7, "minute": 29, "second": 41}
